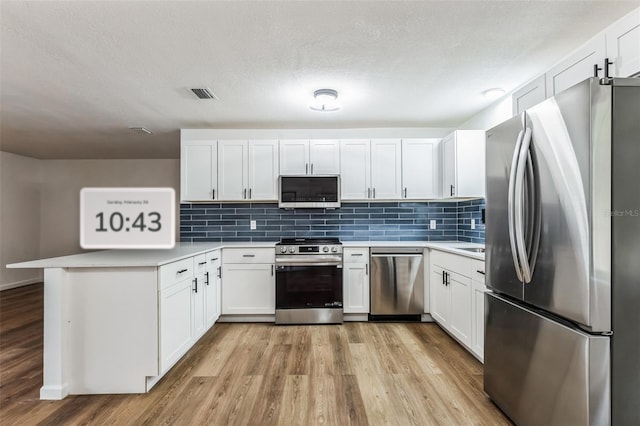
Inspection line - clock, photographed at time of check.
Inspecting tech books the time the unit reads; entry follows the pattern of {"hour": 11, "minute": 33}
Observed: {"hour": 10, "minute": 43}
